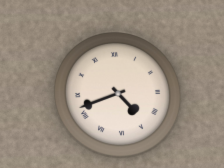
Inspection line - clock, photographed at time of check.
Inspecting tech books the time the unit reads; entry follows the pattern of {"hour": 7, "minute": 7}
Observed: {"hour": 4, "minute": 42}
